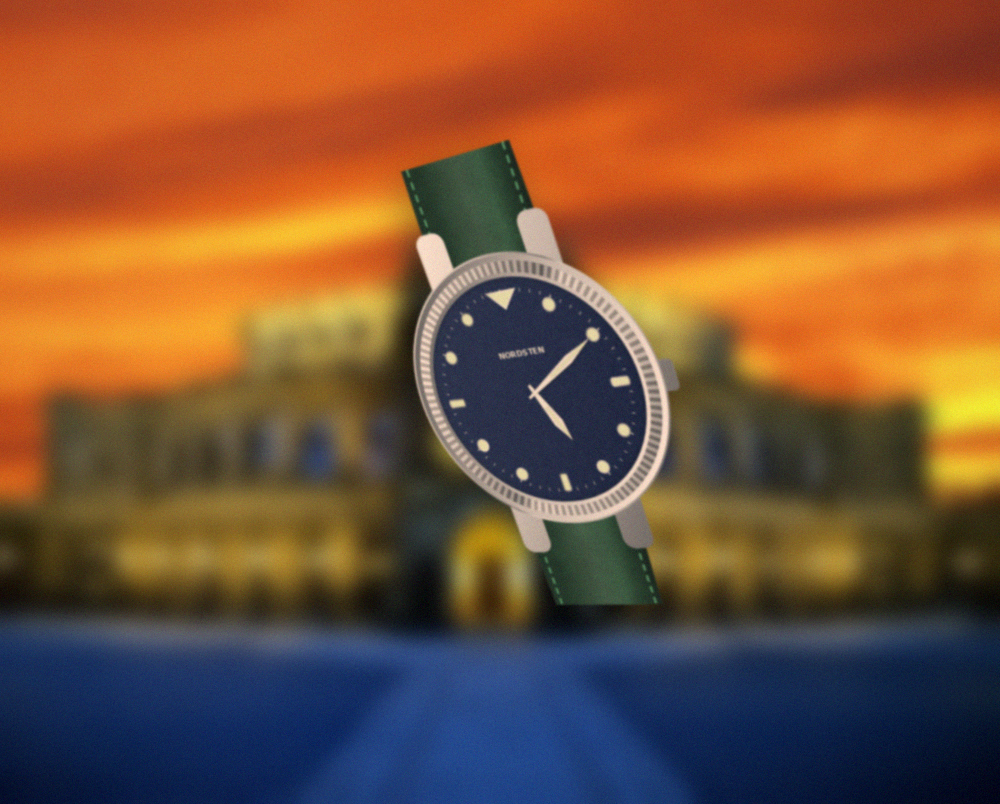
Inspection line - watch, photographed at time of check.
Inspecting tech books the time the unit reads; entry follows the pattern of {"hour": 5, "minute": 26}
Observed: {"hour": 5, "minute": 10}
